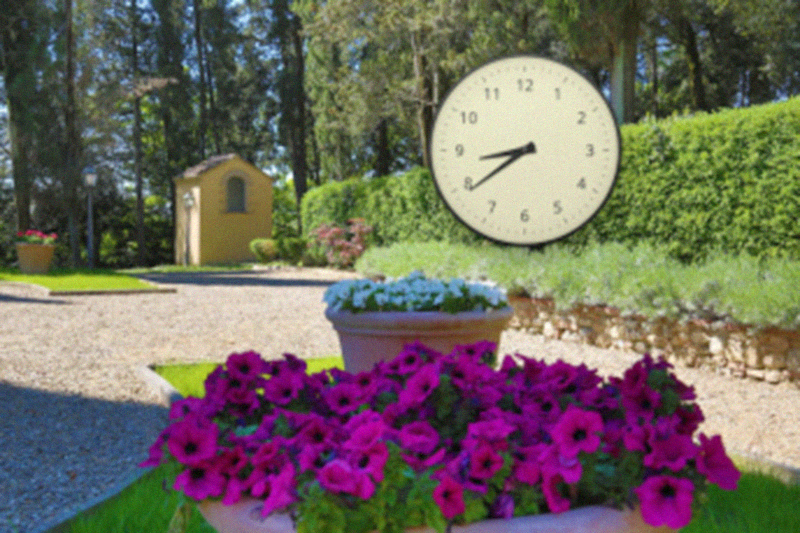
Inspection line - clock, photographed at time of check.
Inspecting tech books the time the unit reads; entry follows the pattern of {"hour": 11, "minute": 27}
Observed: {"hour": 8, "minute": 39}
